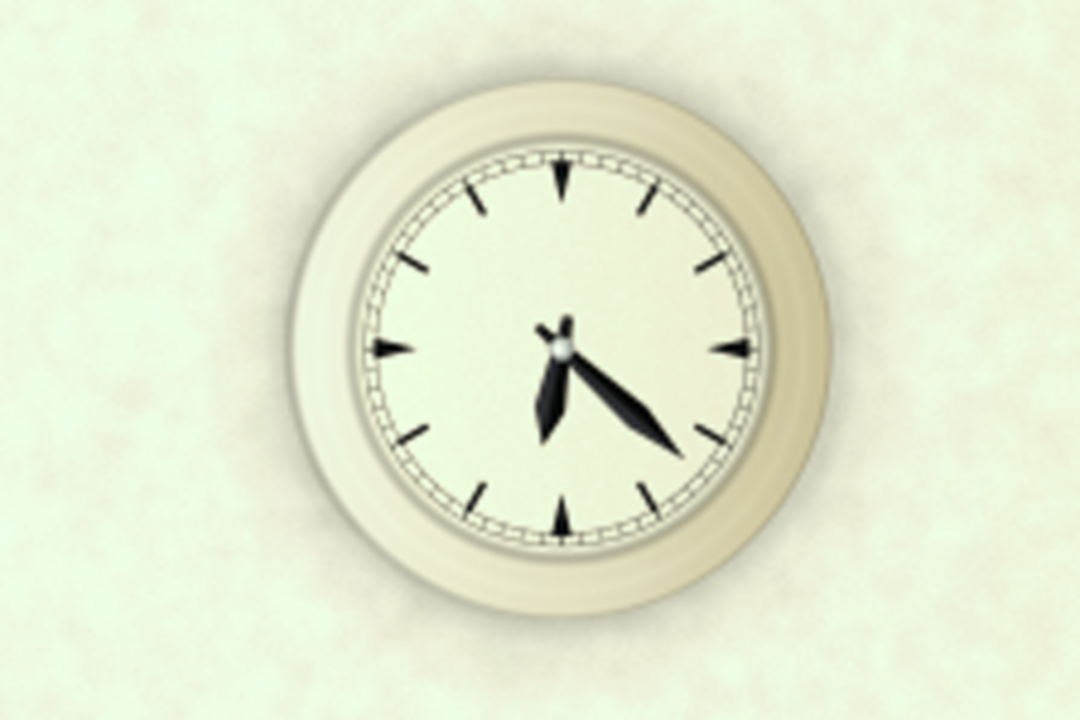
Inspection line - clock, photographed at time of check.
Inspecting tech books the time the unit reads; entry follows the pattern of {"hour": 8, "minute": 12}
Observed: {"hour": 6, "minute": 22}
